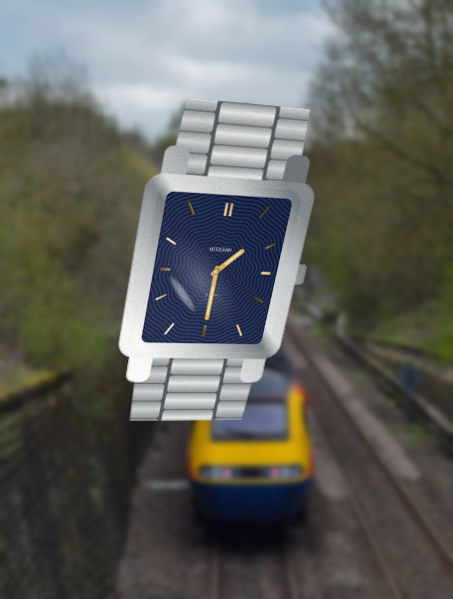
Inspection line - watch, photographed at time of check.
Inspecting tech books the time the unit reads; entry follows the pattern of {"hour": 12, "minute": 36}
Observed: {"hour": 1, "minute": 30}
